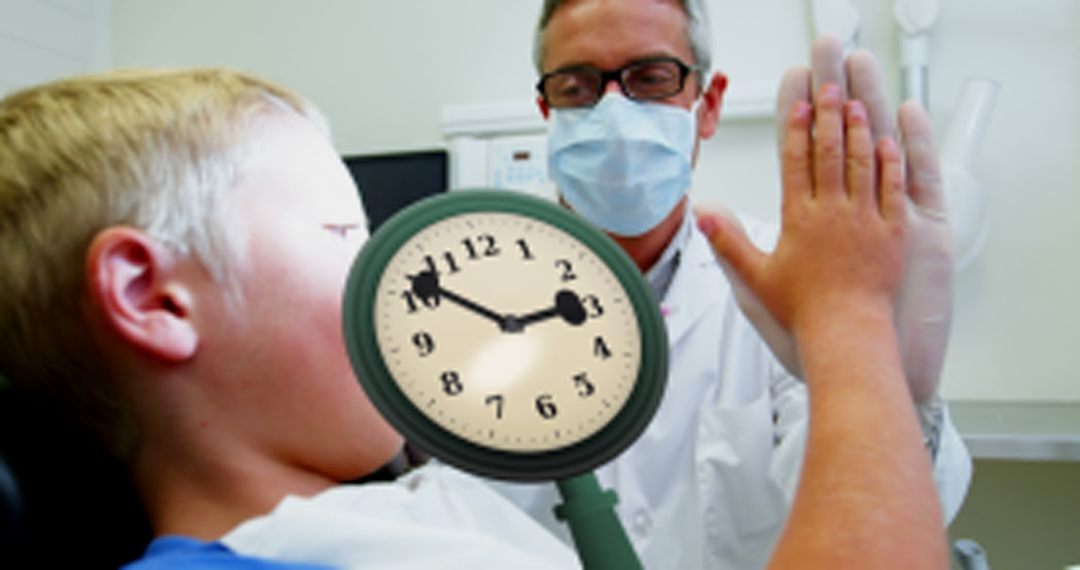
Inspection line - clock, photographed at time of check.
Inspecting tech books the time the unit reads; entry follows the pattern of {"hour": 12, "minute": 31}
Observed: {"hour": 2, "minute": 52}
